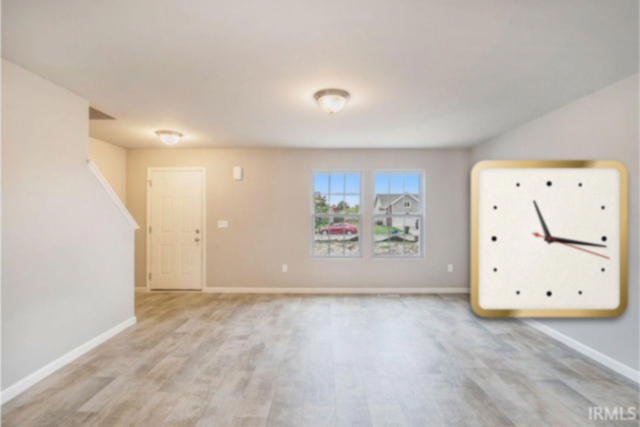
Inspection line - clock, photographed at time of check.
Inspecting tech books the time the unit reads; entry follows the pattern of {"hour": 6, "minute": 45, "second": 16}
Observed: {"hour": 11, "minute": 16, "second": 18}
